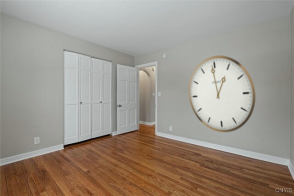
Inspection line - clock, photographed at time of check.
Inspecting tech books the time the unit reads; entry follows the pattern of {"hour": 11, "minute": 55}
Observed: {"hour": 12, "minute": 59}
